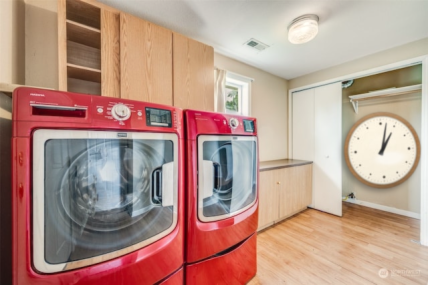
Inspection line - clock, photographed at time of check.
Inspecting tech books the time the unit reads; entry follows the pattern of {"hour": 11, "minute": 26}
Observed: {"hour": 1, "minute": 2}
